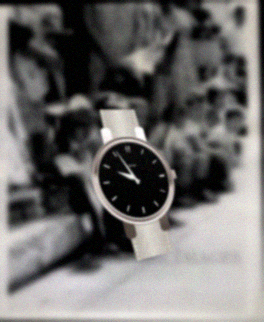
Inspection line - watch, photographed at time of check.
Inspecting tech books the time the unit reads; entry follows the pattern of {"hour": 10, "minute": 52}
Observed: {"hour": 9, "minute": 56}
